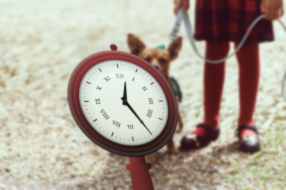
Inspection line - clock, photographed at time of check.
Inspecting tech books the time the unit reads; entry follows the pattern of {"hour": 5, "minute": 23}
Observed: {"hour": 12, "minute": 25}
